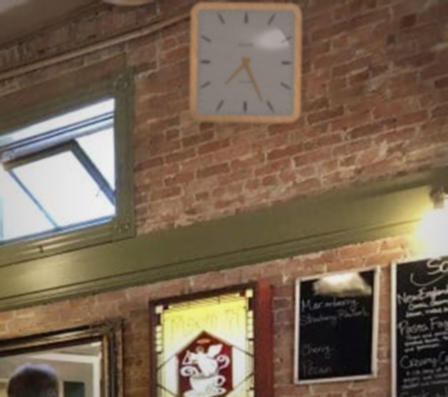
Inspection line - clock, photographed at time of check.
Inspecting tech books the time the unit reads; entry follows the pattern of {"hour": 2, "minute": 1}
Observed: {"hour": 7, "minute": 26}
